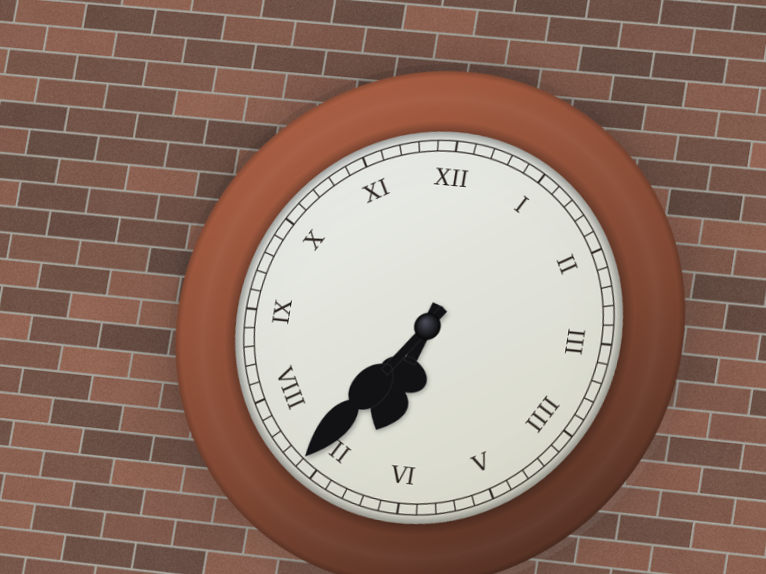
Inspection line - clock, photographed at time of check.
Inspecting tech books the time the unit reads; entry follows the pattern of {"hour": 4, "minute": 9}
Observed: {"hour": 6, "minute": 36}
